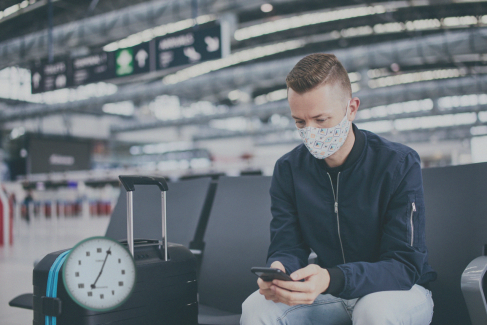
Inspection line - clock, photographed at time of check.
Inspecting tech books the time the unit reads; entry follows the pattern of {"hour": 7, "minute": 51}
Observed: {"hour": 7, "minute": 4}
